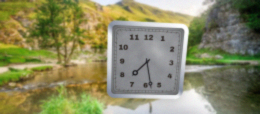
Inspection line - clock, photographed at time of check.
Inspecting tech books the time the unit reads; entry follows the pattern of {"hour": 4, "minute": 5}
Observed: {"hour": 7, "minute": 28}
